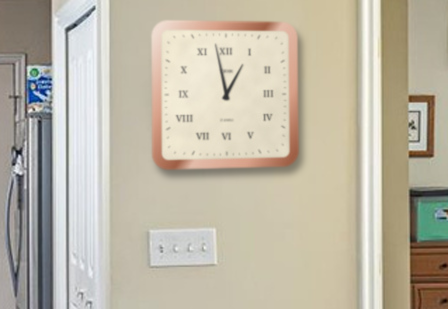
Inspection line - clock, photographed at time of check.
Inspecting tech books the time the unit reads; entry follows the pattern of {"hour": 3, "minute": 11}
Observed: {"hour": 12, "minute": 58}
